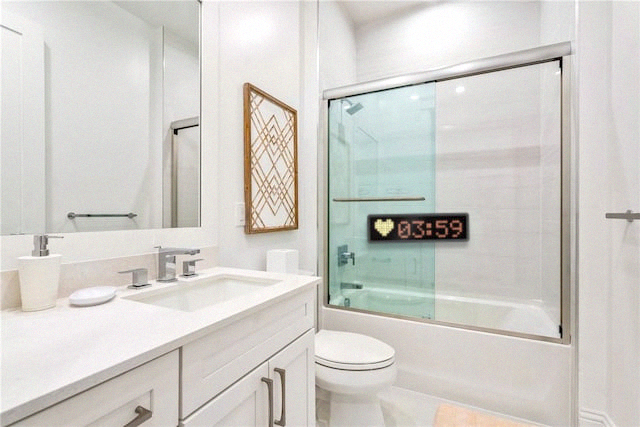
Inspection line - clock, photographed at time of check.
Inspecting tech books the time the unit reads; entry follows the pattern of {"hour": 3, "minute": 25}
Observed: {"hour": 3, "minute": 59}
